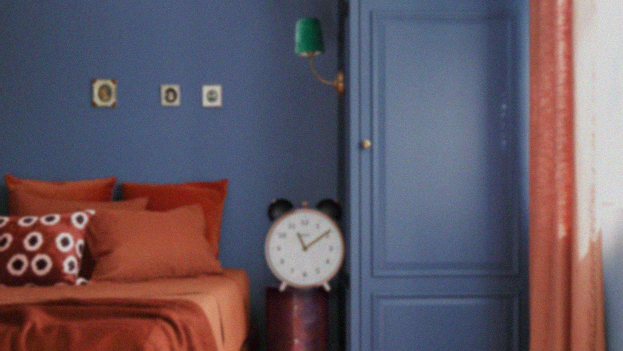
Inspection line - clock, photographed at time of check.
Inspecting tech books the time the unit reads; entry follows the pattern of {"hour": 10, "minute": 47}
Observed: {"hour": 11, "minute": 9}
